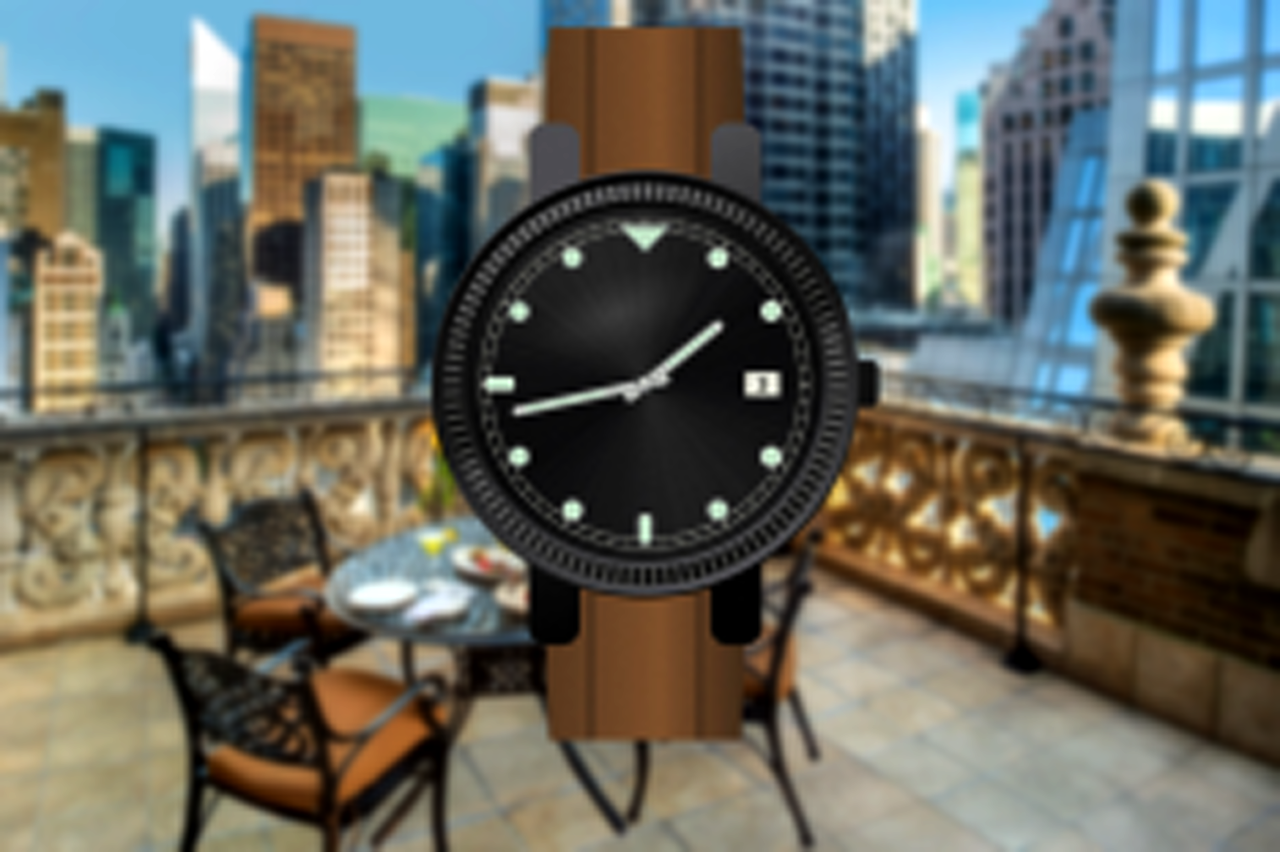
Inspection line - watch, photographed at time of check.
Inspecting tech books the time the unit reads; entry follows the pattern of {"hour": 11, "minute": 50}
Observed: {"hour": 1, "minute": 43}
